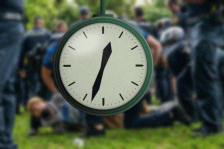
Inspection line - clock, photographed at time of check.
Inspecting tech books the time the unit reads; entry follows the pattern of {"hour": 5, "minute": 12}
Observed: {"hour": 12, "minute": 33}
